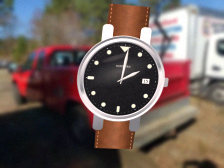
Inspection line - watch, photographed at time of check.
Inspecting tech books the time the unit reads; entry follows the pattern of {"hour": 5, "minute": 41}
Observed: {"hour": 2, "minute": 1}
